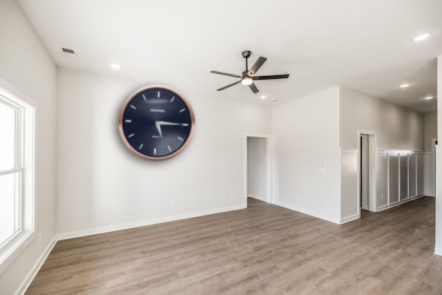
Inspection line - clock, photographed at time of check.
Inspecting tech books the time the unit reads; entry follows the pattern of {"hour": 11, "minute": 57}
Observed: {"hour": 5, "minute": 15}
